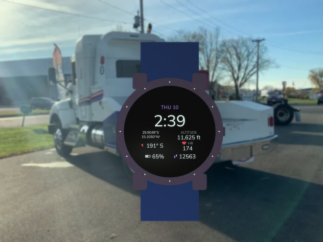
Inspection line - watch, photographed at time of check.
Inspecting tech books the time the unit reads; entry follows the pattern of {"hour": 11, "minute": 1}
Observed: {"hour": 2, "minute": 39}
